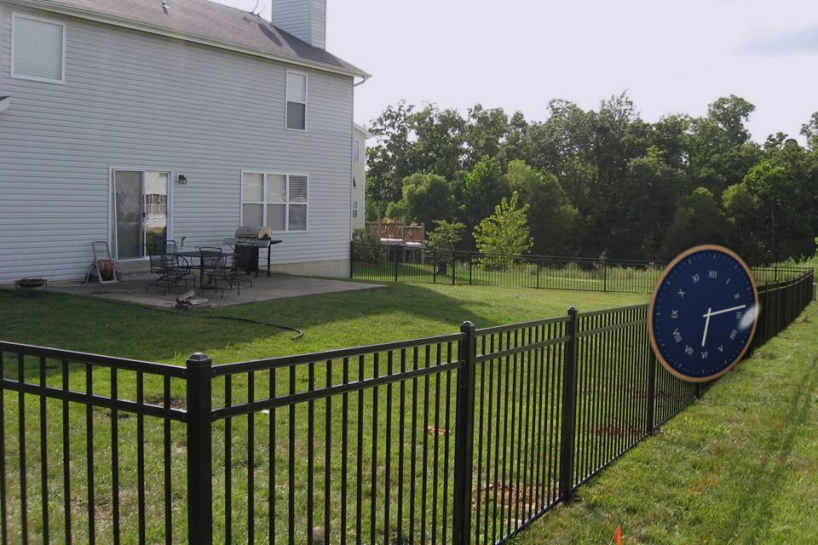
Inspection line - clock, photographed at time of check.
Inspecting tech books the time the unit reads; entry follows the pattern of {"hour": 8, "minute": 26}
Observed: {"hour": 6, "minute": 13}
